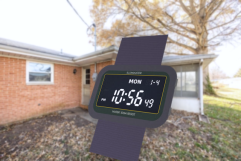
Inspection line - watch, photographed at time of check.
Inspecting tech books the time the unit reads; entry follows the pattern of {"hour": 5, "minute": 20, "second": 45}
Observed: {"hour": 10, "minute": 56, "second": 49}
